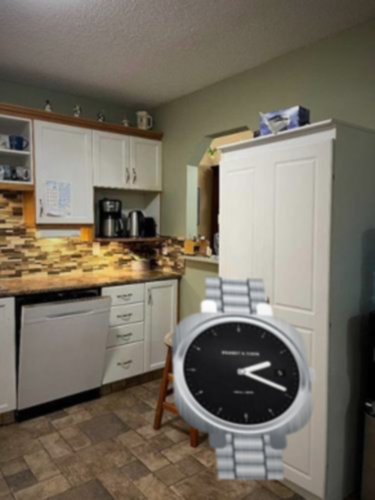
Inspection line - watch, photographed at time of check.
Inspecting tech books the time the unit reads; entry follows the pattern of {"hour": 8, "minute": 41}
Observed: {"hour": 2, "minute": 19}
